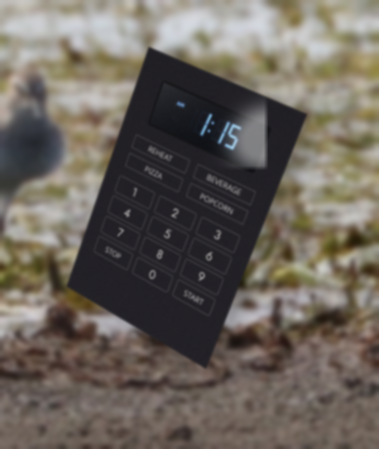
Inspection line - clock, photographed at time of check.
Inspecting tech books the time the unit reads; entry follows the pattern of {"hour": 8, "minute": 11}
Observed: {"hour": 1, "minute": 15}
